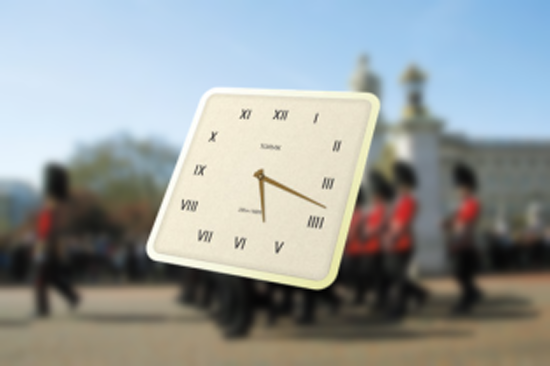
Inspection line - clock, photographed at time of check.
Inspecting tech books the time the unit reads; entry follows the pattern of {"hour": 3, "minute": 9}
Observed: {"hour": 5, "minute": 18}
